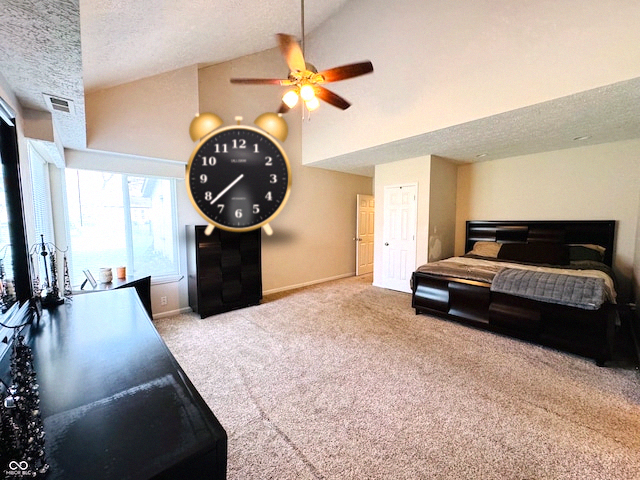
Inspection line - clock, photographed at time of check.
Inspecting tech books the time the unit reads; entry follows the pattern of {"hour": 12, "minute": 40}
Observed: {"hour": 7, "minute": 38}
